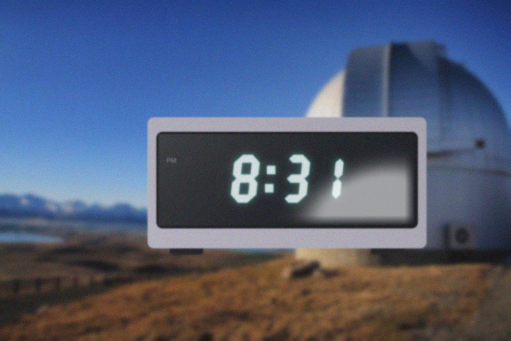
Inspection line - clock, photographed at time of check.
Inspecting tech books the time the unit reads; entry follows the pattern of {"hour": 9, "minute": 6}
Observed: {"hour": 8, "minute": 31}
